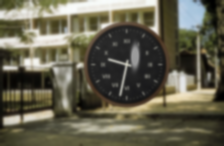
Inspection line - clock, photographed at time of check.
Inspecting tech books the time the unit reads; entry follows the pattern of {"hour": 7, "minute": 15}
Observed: {"hour": 9, "minute": 32}
